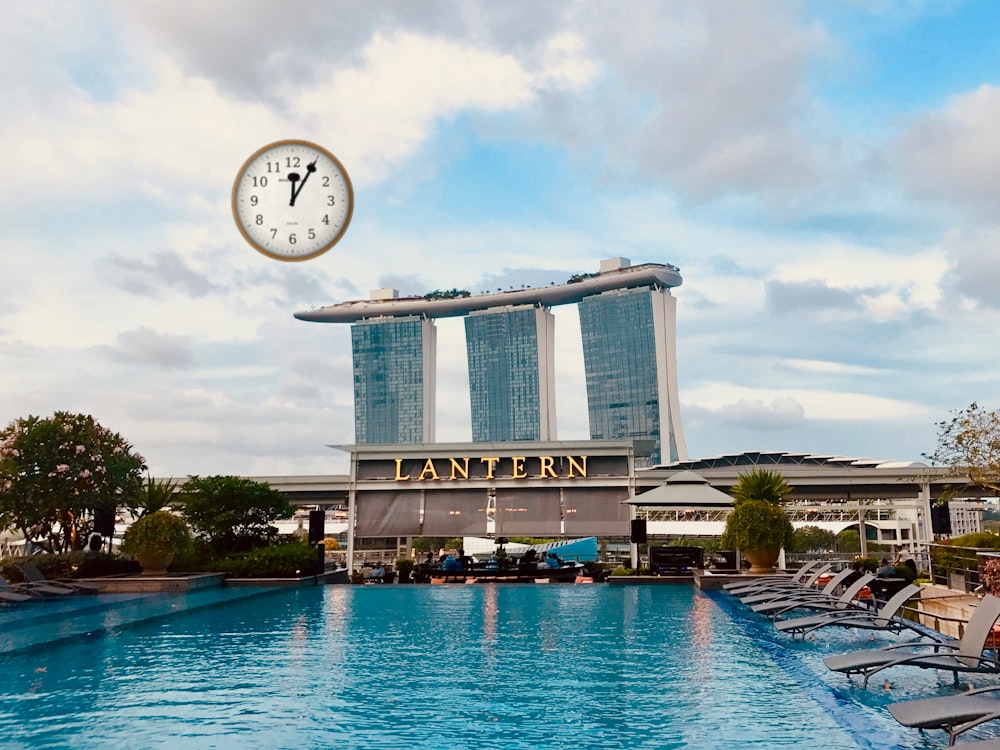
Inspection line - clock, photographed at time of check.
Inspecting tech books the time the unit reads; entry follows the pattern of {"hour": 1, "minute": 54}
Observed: {"hour": 12, "minute": 5}
